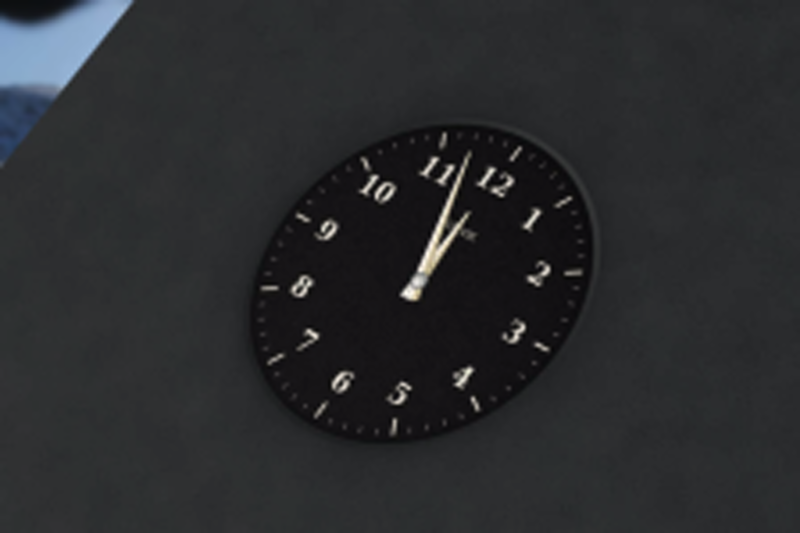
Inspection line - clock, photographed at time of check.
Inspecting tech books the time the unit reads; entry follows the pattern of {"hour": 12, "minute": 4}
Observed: {"hour": 11, "minute": 57}
